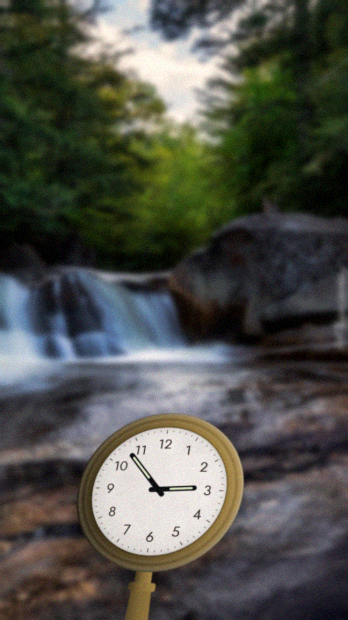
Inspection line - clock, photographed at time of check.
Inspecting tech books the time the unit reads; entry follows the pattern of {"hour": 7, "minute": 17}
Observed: {"hour": 2, "minute": 53}
